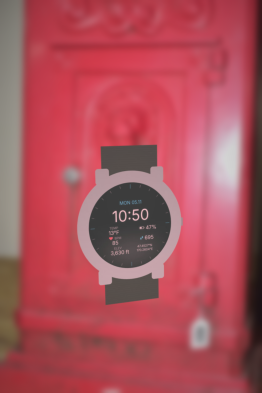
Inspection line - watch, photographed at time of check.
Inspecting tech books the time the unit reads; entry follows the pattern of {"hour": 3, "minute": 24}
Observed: {"hour": 10, "minute": 50}
